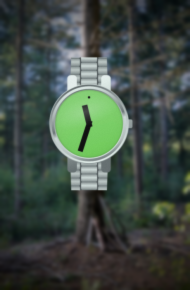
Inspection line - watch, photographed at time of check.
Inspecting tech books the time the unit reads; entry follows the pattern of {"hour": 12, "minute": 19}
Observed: {"hour": 11, "minute": 33}
